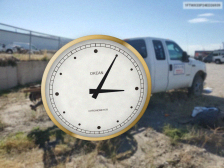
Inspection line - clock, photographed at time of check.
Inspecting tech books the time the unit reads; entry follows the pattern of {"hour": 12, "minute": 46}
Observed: {"hour": 3, "minute": 5}
